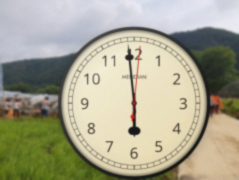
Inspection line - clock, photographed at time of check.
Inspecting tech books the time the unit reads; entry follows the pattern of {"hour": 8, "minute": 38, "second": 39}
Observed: {"hour": 5, "minute": 59, "second": 1}
